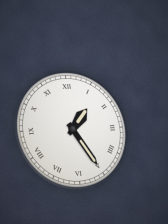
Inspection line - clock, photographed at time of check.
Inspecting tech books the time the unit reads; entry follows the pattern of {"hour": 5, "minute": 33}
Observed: {"hour": 1, "minute": 25}
